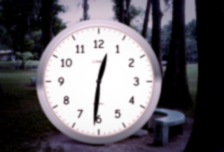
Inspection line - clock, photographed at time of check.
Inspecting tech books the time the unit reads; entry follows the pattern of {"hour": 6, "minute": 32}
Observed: {"hour": 12, "minute": 31}
